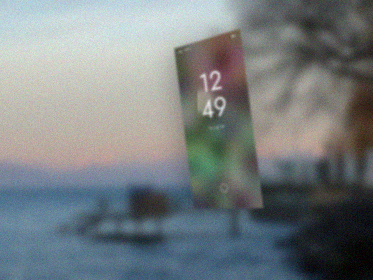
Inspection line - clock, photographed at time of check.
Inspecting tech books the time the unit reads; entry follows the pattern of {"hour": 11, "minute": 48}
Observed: {"hour": 12, "minute": 49}
